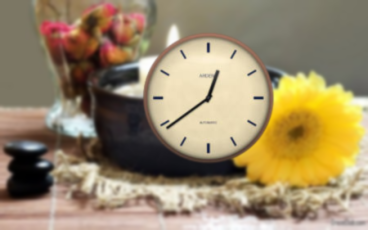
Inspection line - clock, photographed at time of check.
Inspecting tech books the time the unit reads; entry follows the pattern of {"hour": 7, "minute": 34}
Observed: {"hour": 12, "minute": 39}
